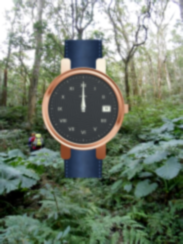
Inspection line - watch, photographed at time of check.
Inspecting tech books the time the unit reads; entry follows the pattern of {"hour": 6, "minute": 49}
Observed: {"hour": 12, "minute": 0}
